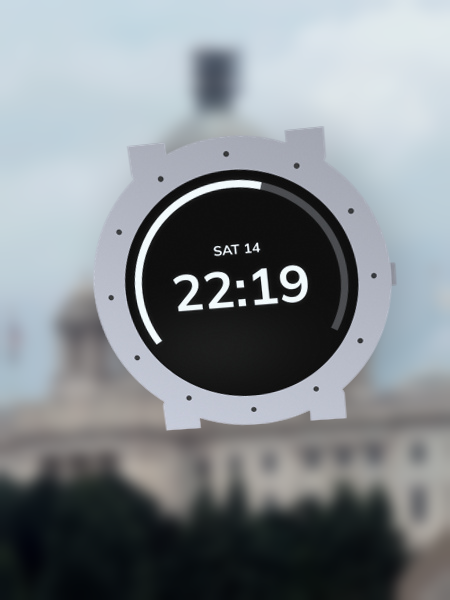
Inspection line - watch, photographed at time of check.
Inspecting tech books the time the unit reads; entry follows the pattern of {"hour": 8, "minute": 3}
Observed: {"hour": 22, "minute": 19}
